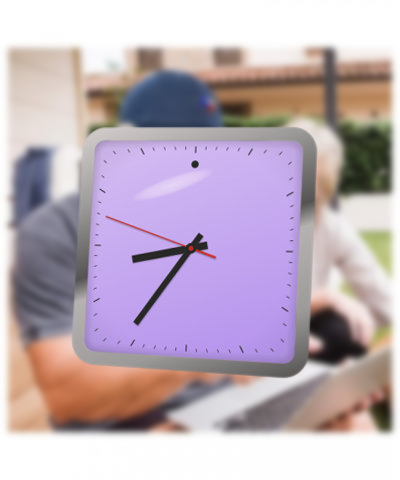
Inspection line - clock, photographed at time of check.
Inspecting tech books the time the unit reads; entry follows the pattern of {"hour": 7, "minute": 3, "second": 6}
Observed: {"hour": 8, "minute": 35, "second": 48}
